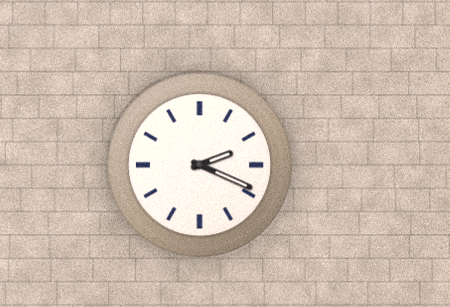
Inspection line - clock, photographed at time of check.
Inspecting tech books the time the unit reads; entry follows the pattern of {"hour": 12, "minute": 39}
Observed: {"hour": 2, "minute": 19}
